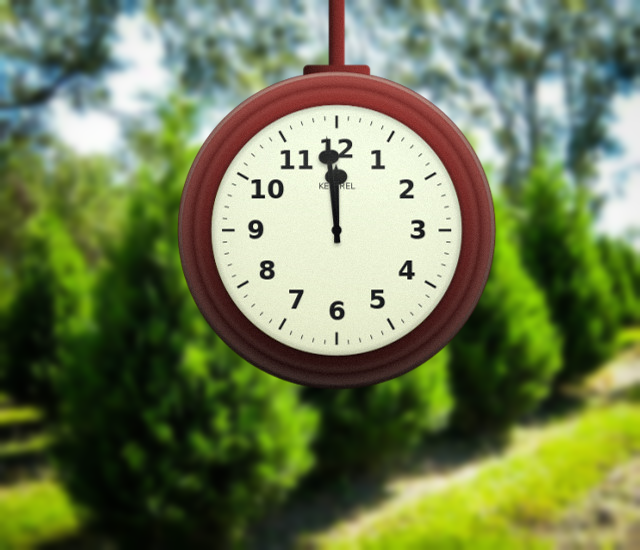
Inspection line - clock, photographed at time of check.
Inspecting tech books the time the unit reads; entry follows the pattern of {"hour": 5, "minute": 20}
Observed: {"hour": 11, "minute": 59}
